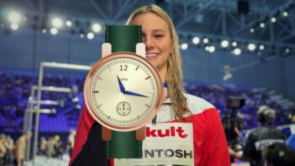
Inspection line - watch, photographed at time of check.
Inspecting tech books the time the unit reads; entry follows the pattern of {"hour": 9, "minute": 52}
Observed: {"hour": 11, "minute": 17}
